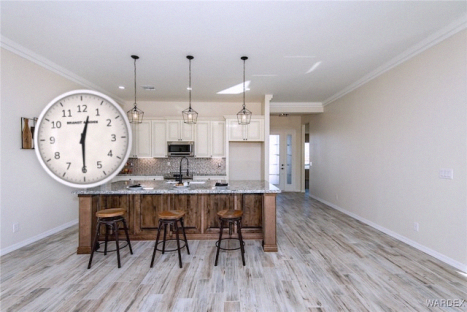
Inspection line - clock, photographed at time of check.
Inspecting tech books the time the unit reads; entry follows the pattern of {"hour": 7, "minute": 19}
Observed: {"hour": 12, "minute": 30}
